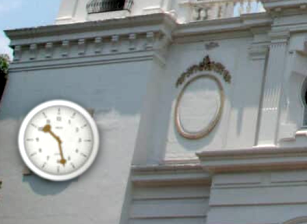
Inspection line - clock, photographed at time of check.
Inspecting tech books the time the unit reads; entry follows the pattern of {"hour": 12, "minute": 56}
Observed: {"hour": 10, "minute": 28}
